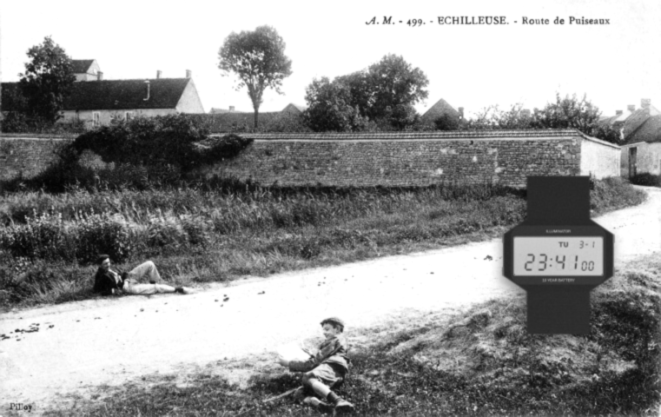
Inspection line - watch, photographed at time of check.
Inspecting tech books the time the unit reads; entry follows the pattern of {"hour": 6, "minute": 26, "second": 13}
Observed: {"hour": 23, "minute": 41, "second": 0}
